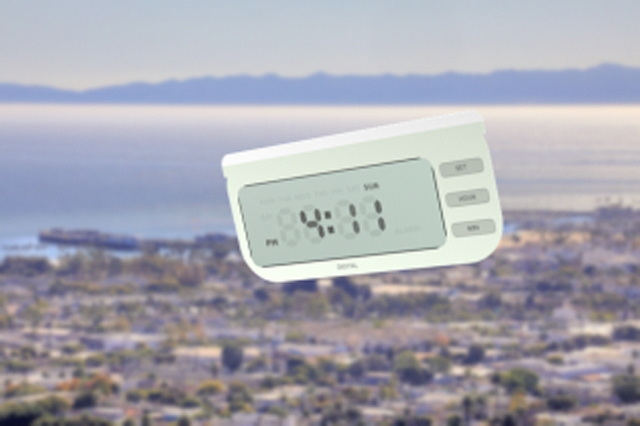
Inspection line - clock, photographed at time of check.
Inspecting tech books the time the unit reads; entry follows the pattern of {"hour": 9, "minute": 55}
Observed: {"hour": 4, "minute": 11}
